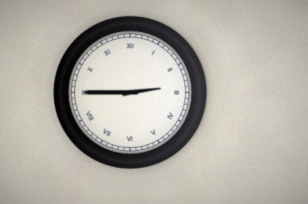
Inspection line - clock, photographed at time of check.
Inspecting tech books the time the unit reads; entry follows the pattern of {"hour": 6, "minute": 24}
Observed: {"hour": 2, "minute": 45}
